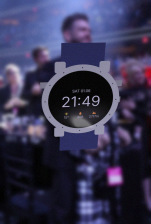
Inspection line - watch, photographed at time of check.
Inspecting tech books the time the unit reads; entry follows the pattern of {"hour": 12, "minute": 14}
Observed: {"hour": 21, "minute": 49}
